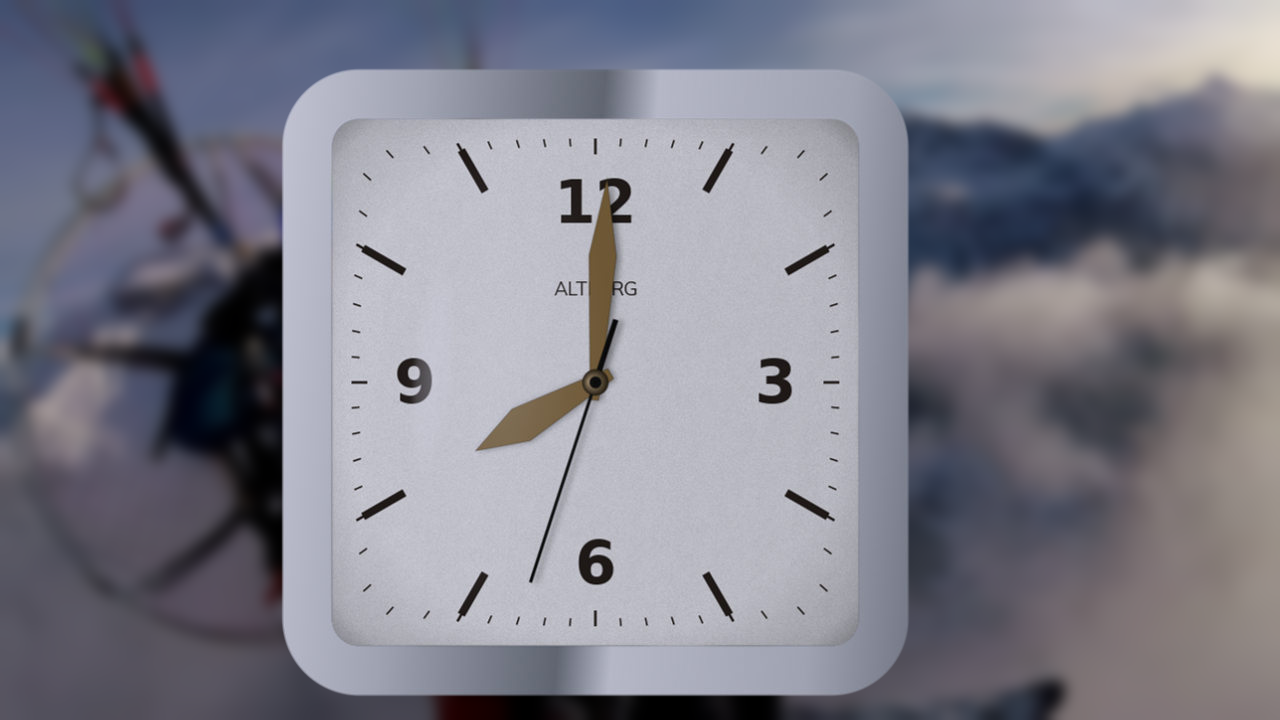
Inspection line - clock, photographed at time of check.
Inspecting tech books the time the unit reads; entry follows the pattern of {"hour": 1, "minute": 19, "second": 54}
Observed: {"hour": 8, "minute": 0, "second": 33}
